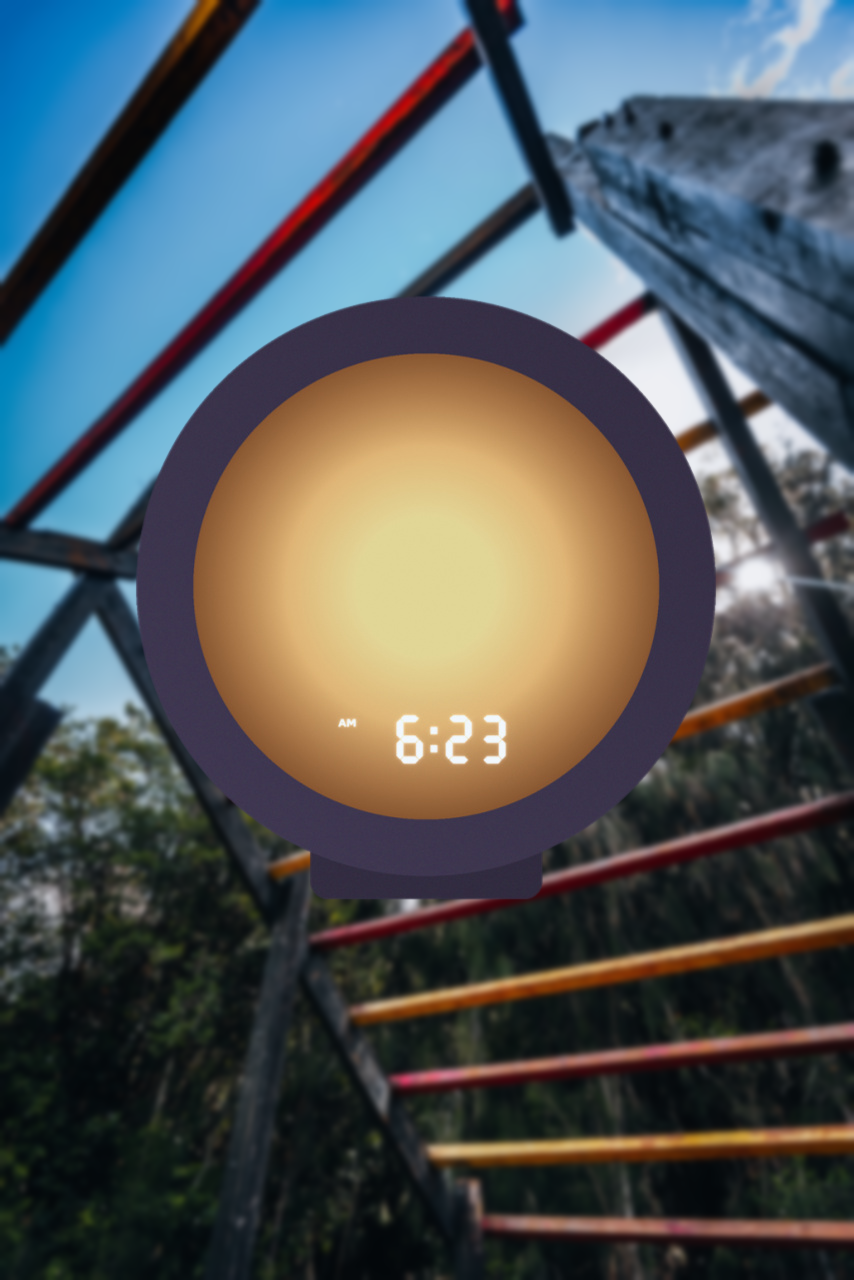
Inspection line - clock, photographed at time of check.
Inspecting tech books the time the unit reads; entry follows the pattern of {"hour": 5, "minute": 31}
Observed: {"hour": 6, "minute": 23}
